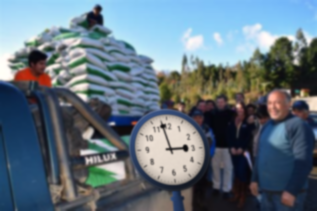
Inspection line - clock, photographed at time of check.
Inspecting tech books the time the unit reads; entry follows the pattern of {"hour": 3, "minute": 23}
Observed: {"hour": 2, "minute": 58}
